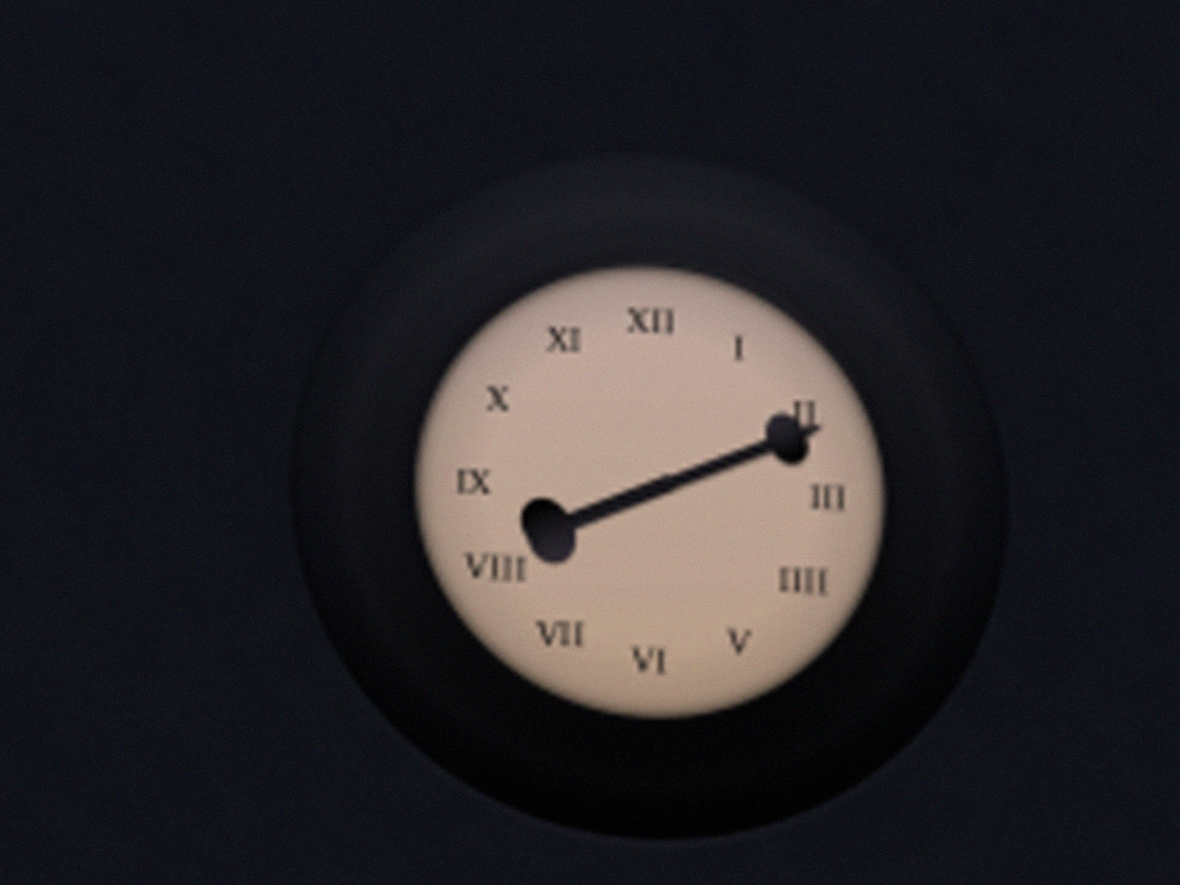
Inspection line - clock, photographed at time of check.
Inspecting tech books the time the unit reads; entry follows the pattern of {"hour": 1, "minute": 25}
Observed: {"hour": 8, "minute": 11}
